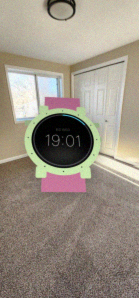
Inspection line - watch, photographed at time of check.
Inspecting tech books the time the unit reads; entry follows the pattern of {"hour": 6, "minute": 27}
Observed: {"hour": 19, "minute": 1}
